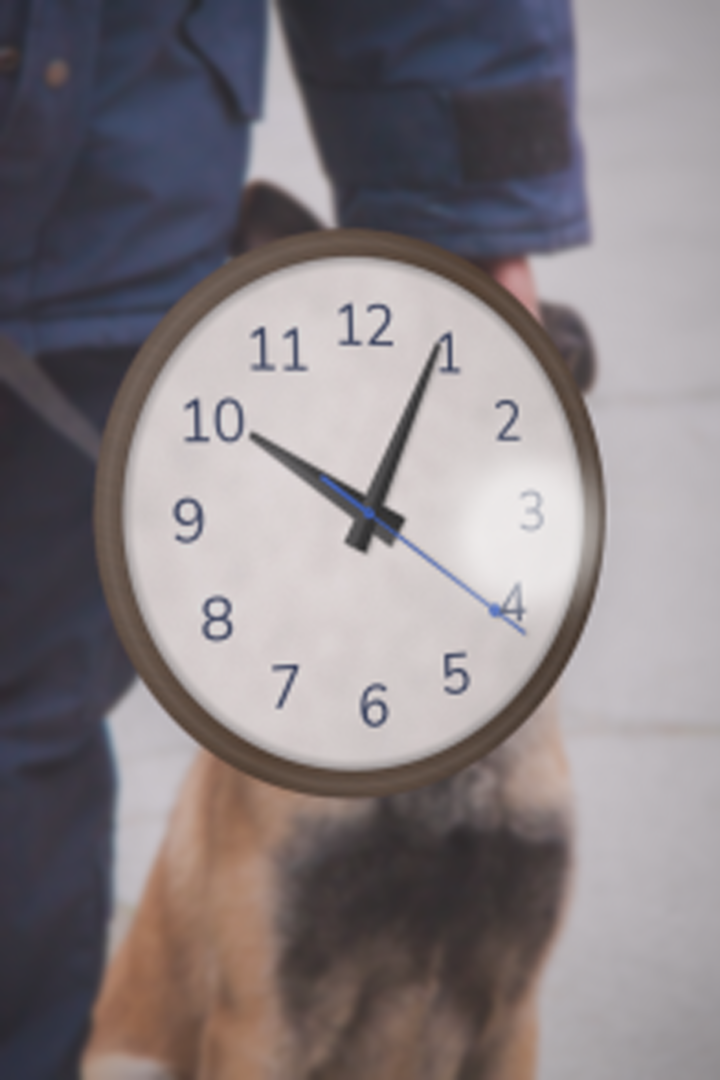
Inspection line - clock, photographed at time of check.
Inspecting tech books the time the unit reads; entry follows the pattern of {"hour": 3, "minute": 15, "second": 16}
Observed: {"hour": 10, "minute": 4, "second": 21}
